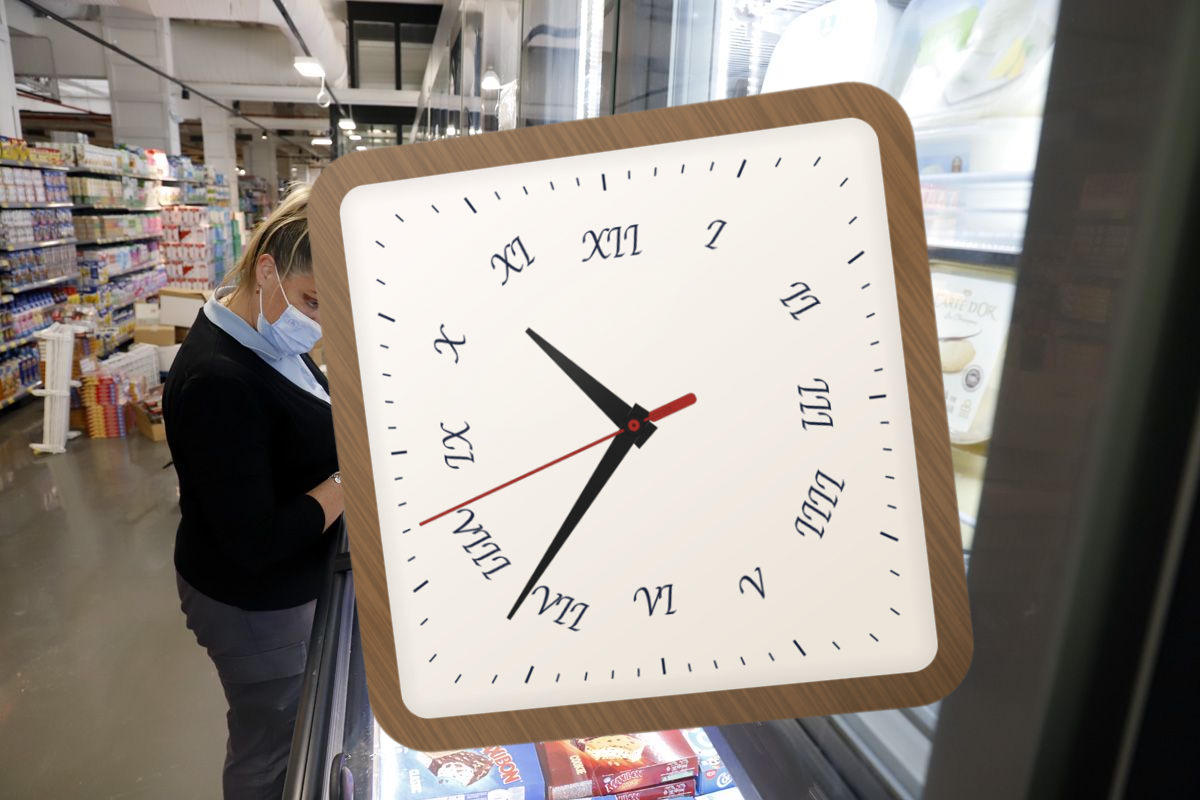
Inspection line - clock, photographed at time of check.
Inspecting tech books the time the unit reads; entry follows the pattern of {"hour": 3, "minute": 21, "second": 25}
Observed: {"hour": 10, "minute": 36, "second": 42}
